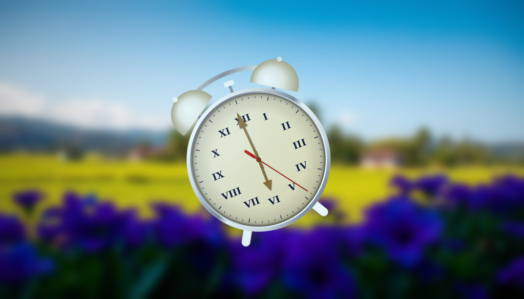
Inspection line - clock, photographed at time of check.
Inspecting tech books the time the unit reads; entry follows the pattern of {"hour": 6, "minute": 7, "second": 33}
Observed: {"hour": 5, "minute": 59, "second": 24}
